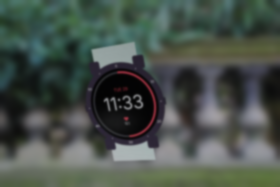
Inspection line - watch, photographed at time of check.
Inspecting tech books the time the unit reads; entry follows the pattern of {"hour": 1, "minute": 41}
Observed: {"hour": 11, "minute": 33}
